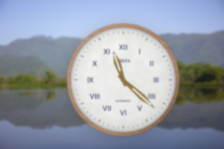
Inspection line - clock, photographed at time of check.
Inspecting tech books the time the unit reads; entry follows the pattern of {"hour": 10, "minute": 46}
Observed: {"hour": 11, "minute": 22}
